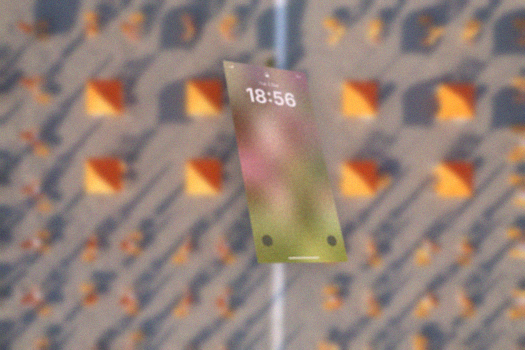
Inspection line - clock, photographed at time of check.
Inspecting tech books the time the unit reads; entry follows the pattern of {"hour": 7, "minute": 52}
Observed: {"hour": 18, "minute": 56}
